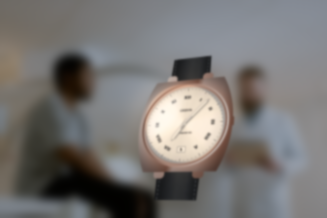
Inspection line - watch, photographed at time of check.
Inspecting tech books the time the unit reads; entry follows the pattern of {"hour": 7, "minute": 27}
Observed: {"hour": 7, "minute": 7}
